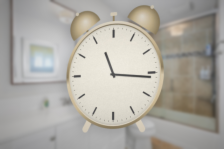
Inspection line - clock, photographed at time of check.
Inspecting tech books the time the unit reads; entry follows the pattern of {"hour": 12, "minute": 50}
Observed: {"hour": 11, "minute": 16}
